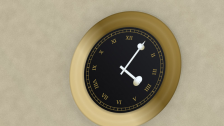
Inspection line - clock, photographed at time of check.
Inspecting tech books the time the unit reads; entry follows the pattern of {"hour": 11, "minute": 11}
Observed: {"hour": 4, "minute": 5}
